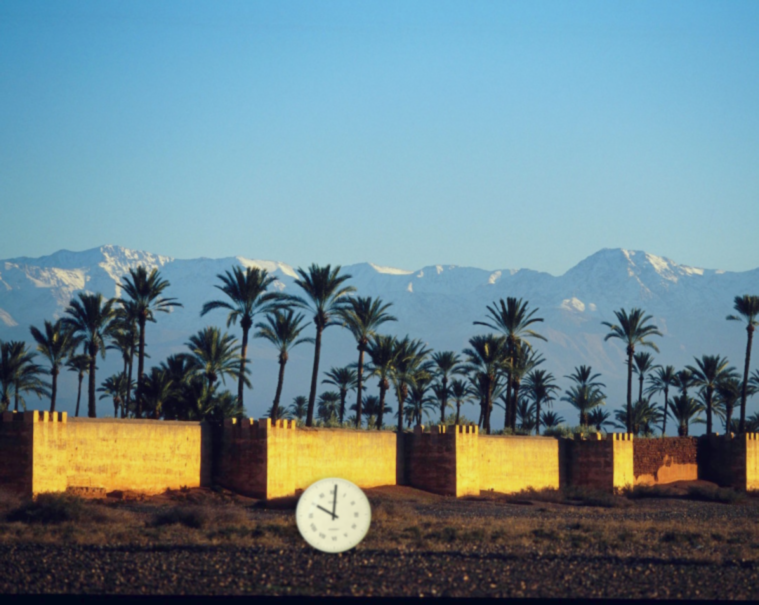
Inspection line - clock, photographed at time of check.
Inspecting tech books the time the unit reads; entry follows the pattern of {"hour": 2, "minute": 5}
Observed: {"hour": 10, "minute": 1}
